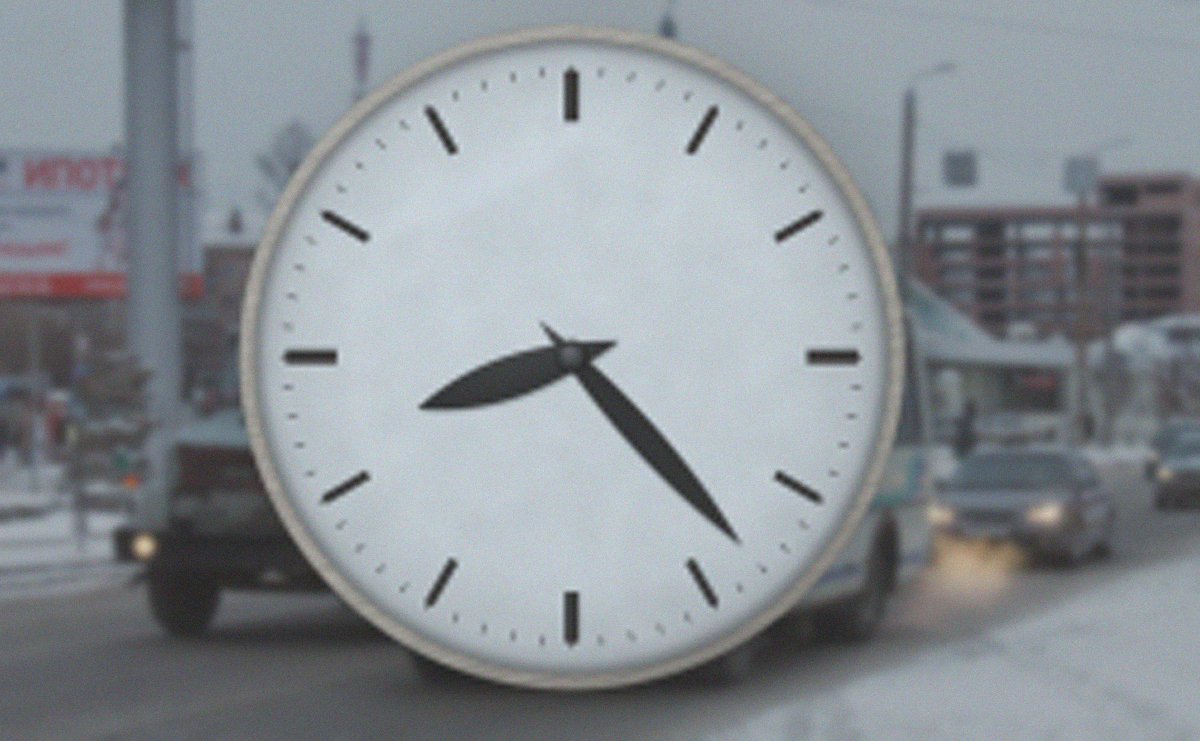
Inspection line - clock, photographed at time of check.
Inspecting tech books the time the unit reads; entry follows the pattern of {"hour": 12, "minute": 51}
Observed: {"hour": 8, "minute": 23}
